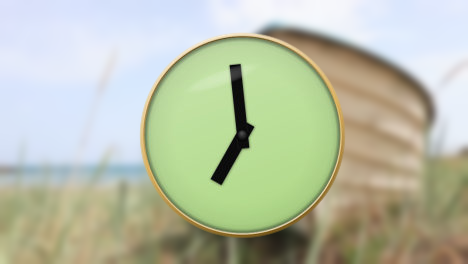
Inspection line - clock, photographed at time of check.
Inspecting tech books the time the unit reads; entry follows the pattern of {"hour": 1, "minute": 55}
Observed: {"hour": 6, "minute": 59}
